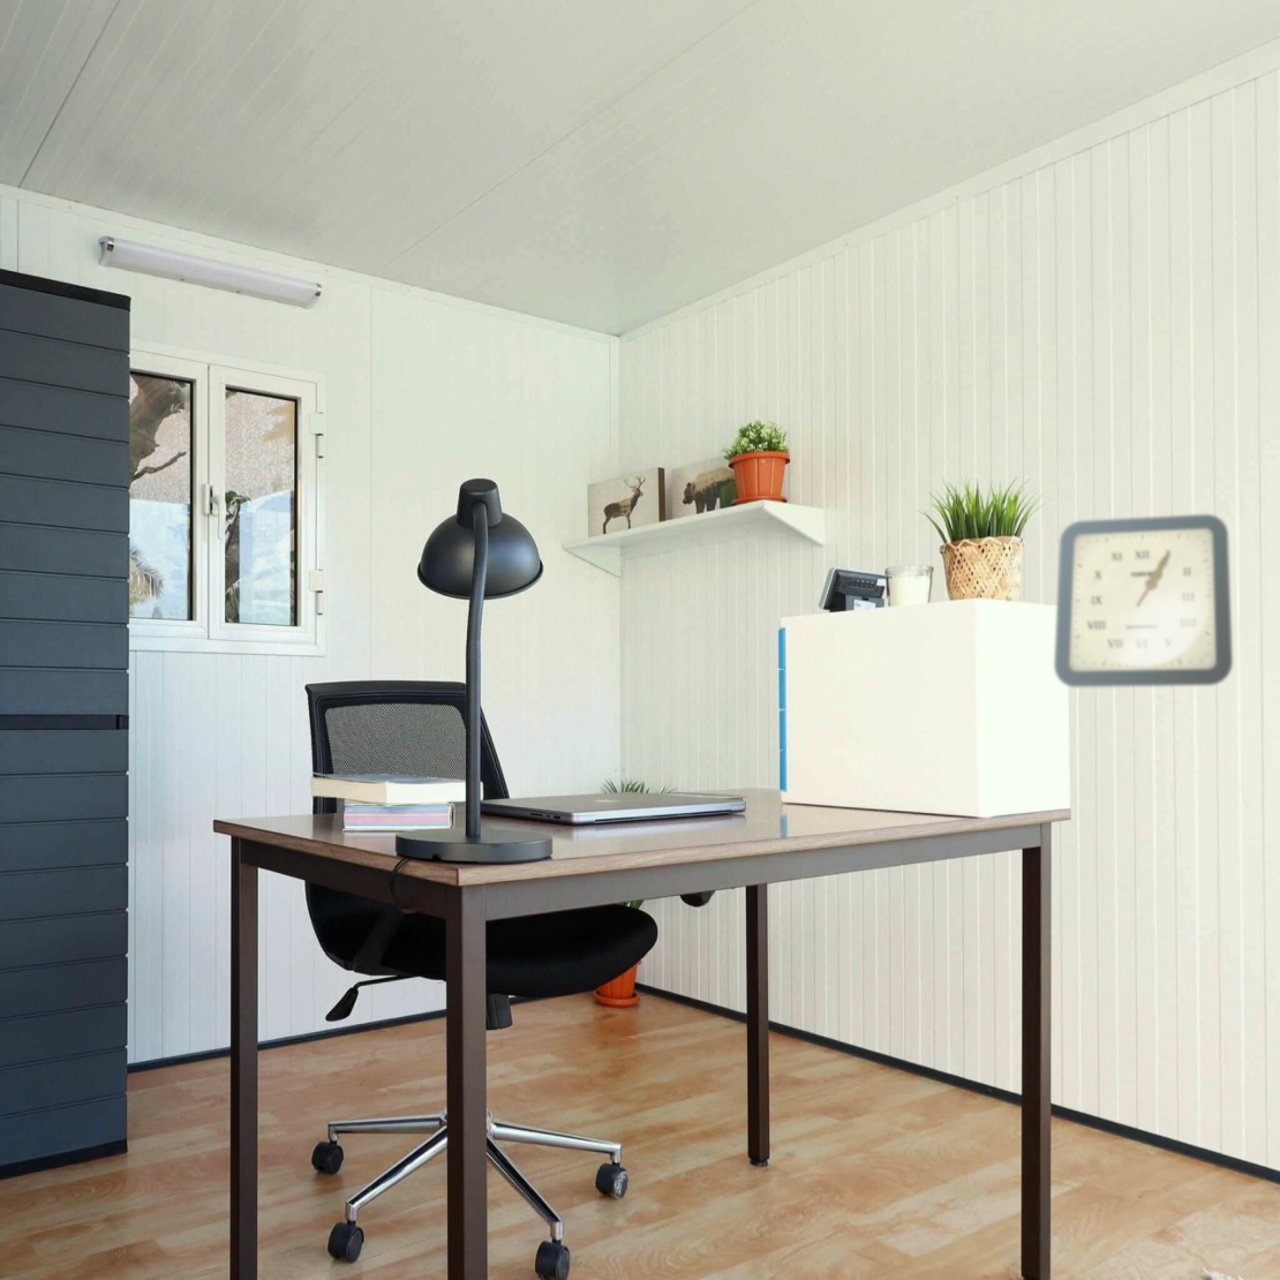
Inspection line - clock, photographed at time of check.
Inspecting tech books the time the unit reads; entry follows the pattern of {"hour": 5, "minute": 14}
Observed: {"hour": 1, "minute": 5}
